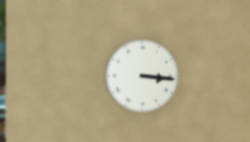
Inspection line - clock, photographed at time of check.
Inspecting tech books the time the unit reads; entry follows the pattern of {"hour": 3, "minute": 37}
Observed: {"hour": 3, "minute": 16}
